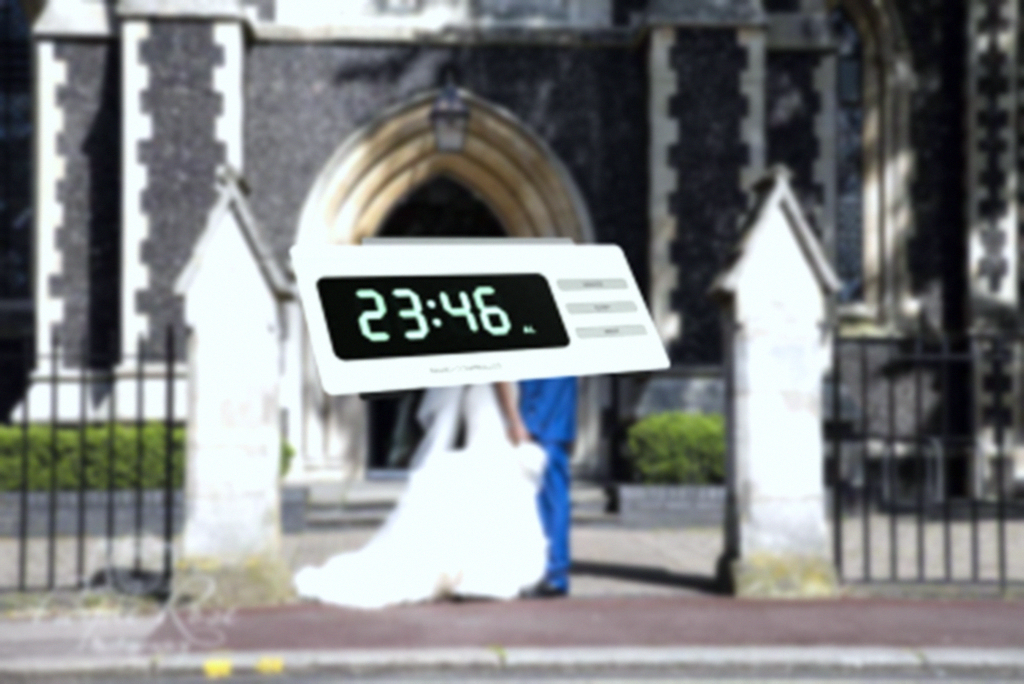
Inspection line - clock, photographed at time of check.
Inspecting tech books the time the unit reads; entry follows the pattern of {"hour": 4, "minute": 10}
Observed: {"hour": 23, "minute": 46}
